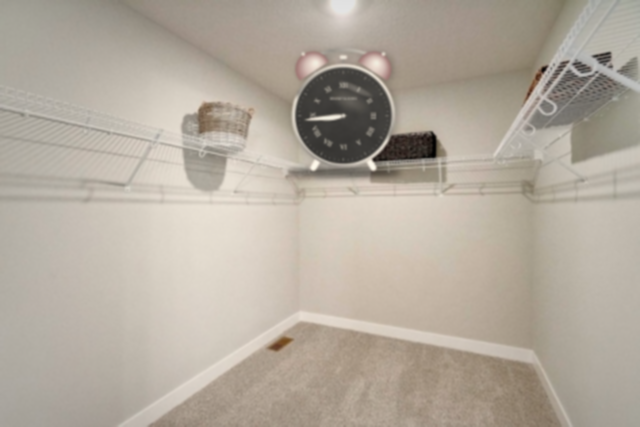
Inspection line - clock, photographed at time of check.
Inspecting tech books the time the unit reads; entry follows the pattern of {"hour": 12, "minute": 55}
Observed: {"hour": 8, "minute": 44}
